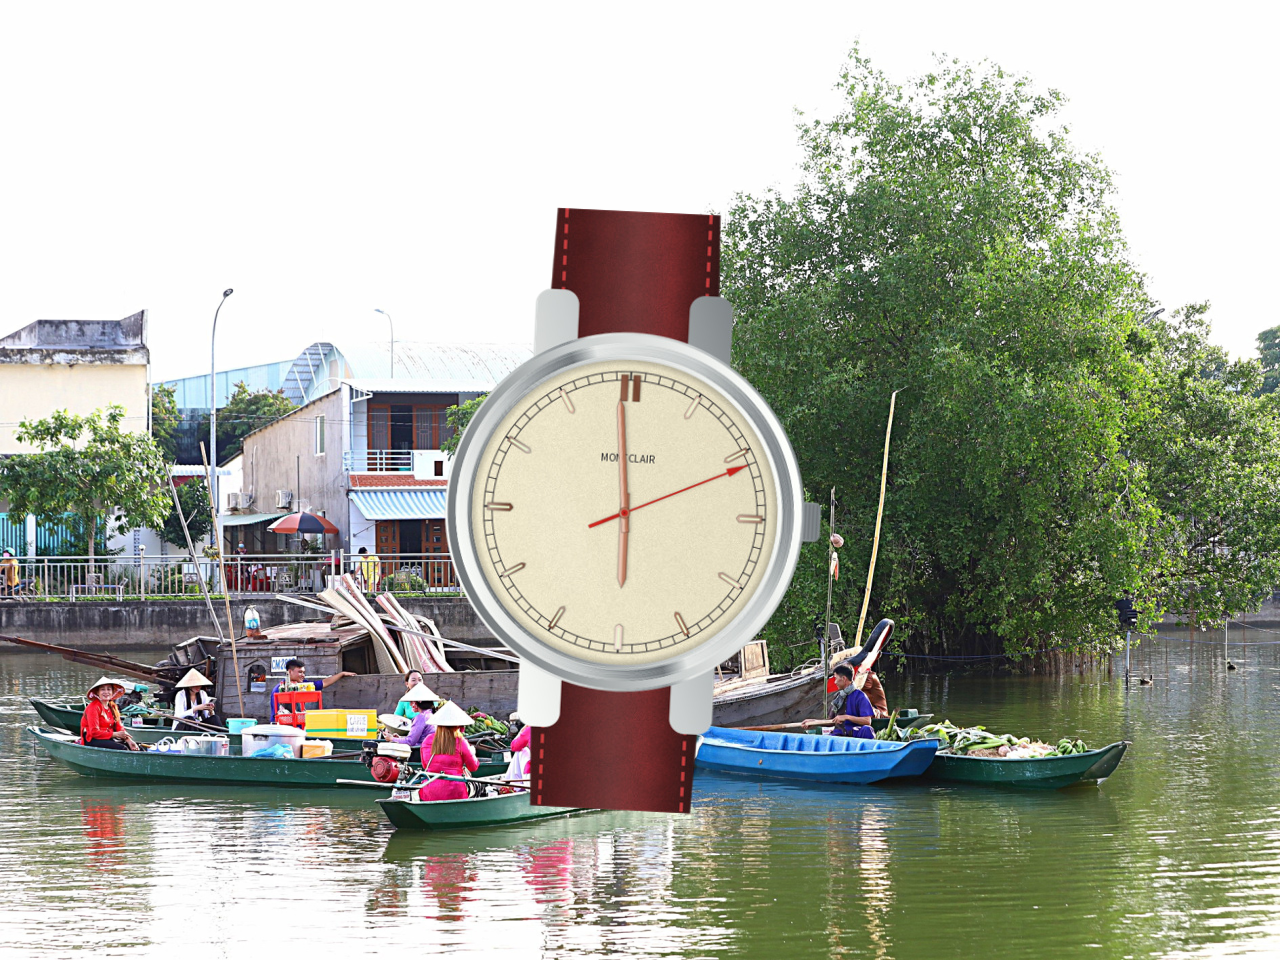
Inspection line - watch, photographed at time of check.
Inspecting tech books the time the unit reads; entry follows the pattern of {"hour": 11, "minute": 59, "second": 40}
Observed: {"hour": 5, "minute": 59, "second": 11}
